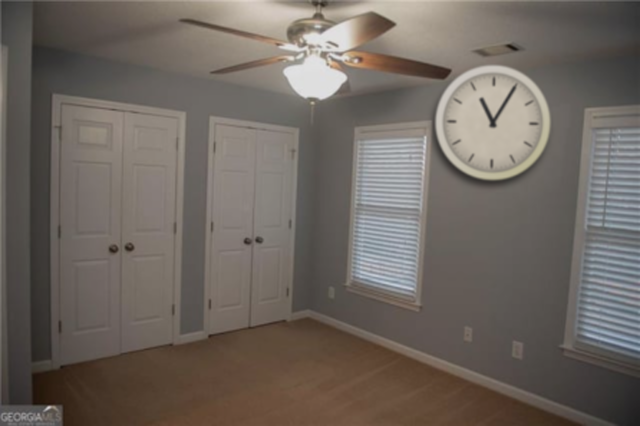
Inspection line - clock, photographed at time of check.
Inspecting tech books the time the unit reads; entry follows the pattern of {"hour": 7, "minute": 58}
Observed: {"hour": 11, "minute": 5}
